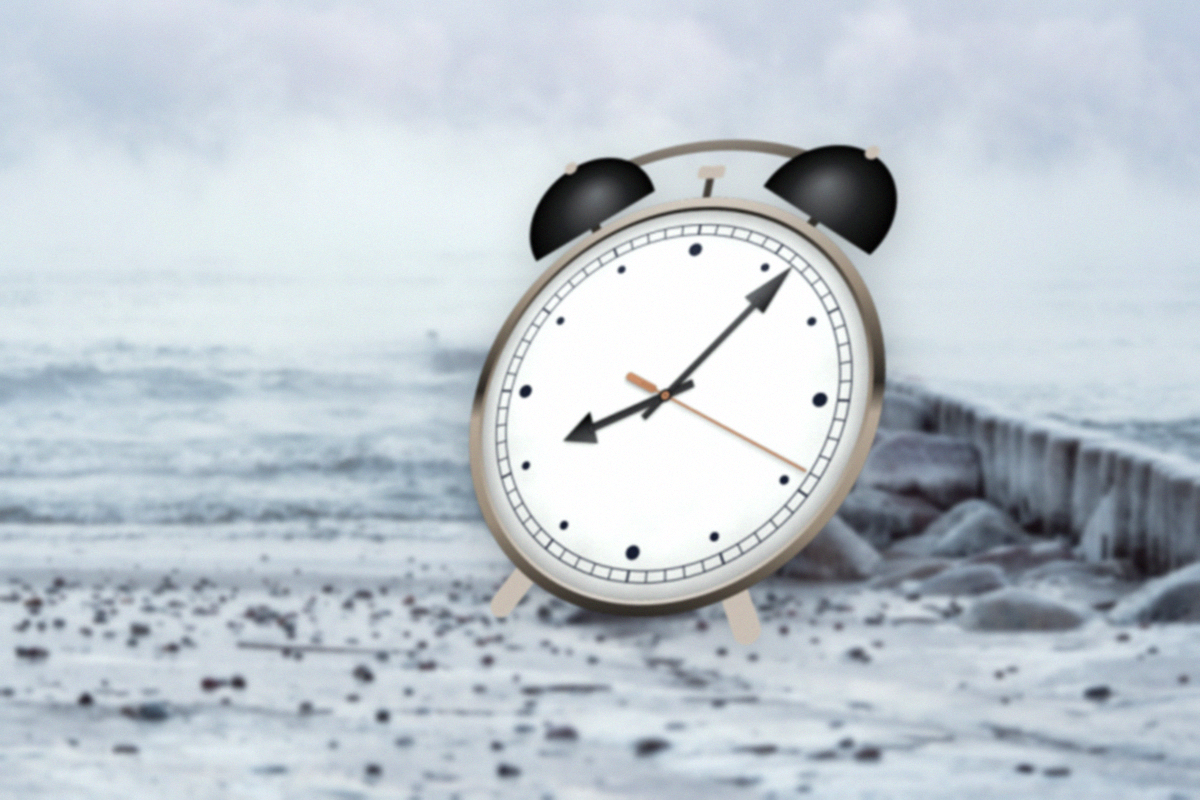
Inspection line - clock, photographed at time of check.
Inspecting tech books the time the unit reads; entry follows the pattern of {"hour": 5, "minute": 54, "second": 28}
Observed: {"hour": 8, "minute": 6, "second": 19}
